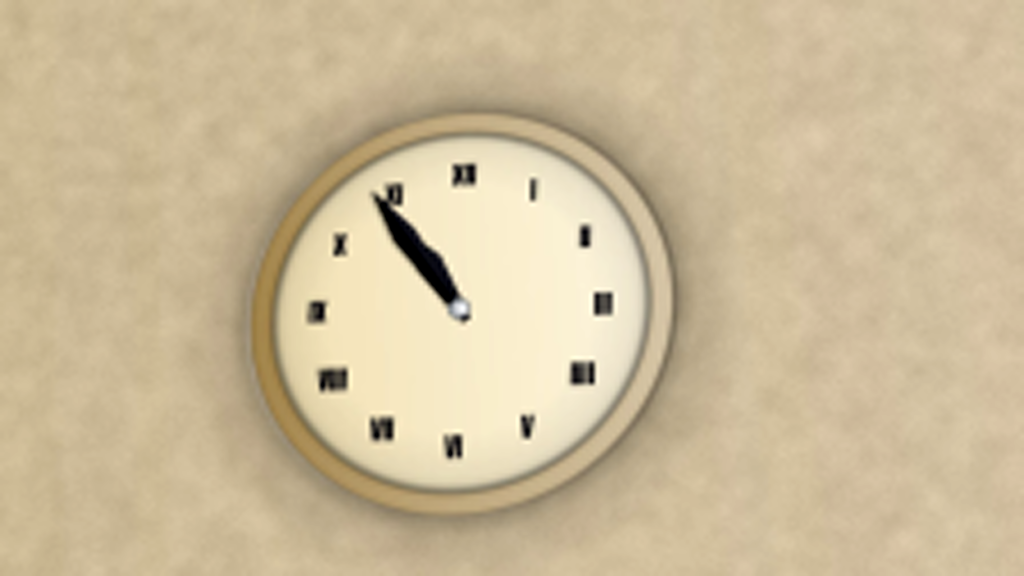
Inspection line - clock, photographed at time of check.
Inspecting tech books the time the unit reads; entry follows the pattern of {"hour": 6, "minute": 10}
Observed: {"hour": 10, "minute": 54}
